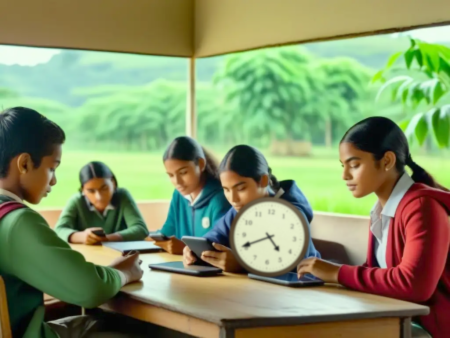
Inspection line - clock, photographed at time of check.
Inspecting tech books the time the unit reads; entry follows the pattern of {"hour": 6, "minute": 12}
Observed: {"hour": 4, "minute": 41}
